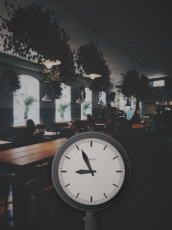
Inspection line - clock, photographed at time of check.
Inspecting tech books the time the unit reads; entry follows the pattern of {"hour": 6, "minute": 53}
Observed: {"hour": 8, "minute": 56}
